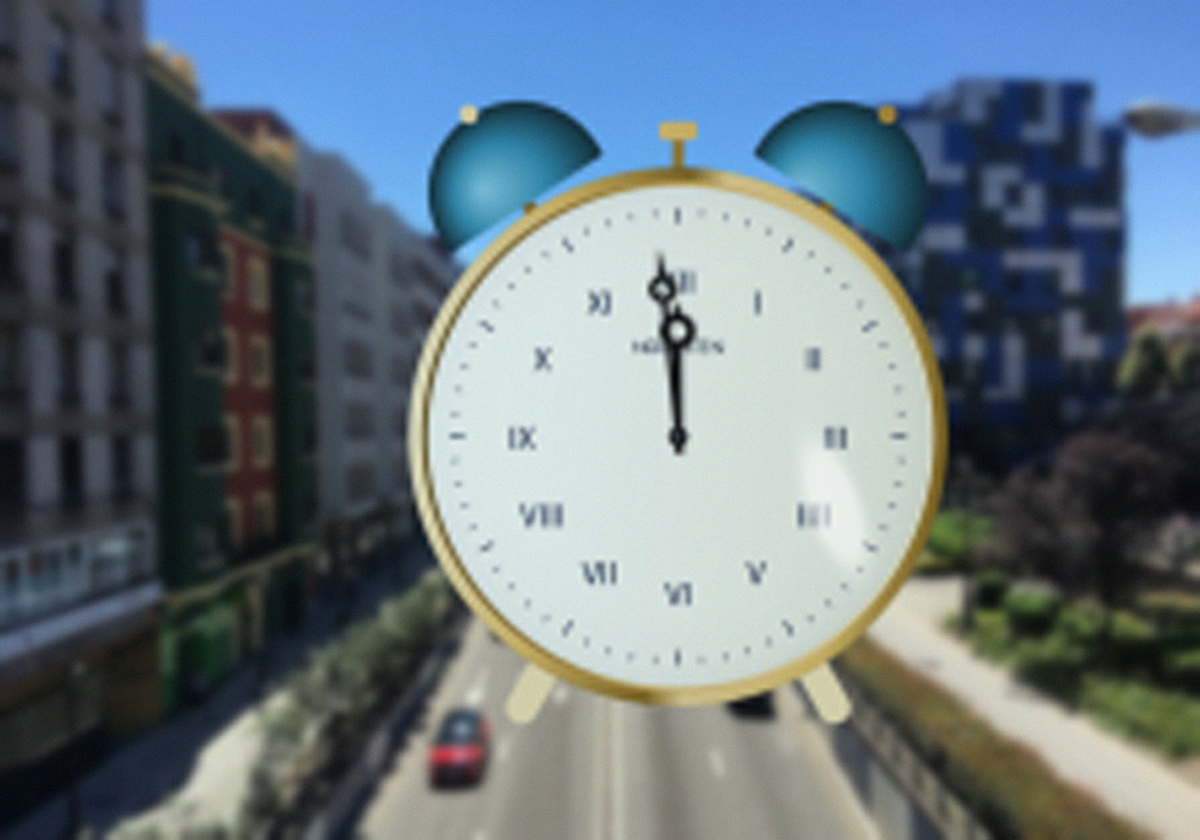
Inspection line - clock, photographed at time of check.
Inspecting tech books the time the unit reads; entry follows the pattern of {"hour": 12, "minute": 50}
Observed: {"hour": 11, "minute": 59}
